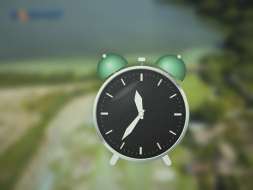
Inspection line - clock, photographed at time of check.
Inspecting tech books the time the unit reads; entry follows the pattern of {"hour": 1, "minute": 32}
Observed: {"hour": 11, "minute": 36}
